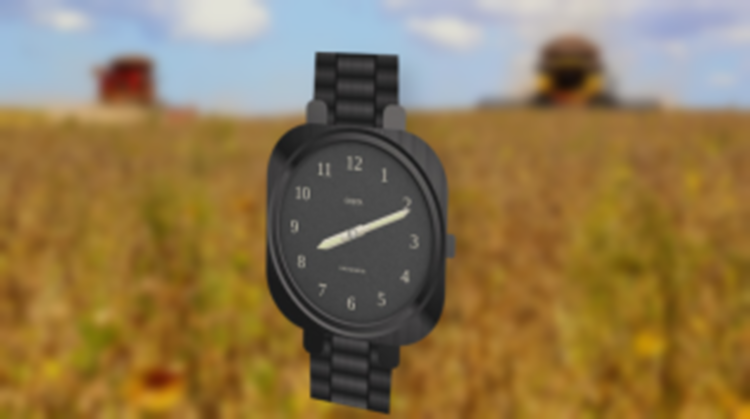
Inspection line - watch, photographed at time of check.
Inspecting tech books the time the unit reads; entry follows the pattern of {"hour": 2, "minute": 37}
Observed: {"hour": 8, "minute": 11}
